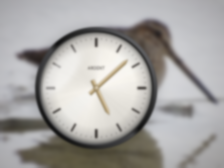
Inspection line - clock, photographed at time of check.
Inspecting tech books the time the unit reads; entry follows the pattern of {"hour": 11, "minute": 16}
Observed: {"hour": 5, "minute": 8}
